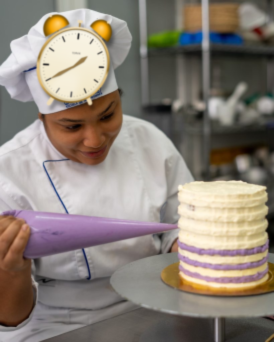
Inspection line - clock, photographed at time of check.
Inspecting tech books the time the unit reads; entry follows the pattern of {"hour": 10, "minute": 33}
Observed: {"hour": 1, "minute": 40}
